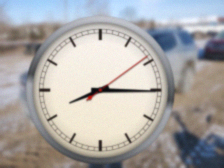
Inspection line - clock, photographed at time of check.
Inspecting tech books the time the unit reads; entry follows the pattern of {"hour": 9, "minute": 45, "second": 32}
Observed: {"hour": 8, "minute": 15, "second": 9}
